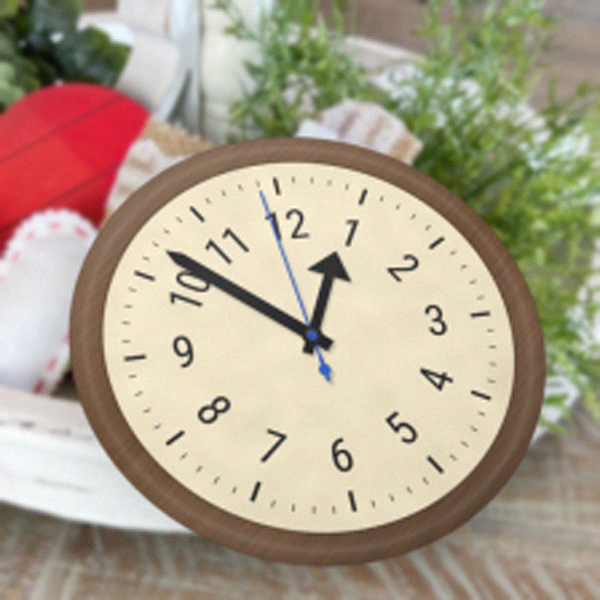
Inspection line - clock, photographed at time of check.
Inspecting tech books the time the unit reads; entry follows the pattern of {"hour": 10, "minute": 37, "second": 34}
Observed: {"hour": 12, "minute": 51, "second": 59}
